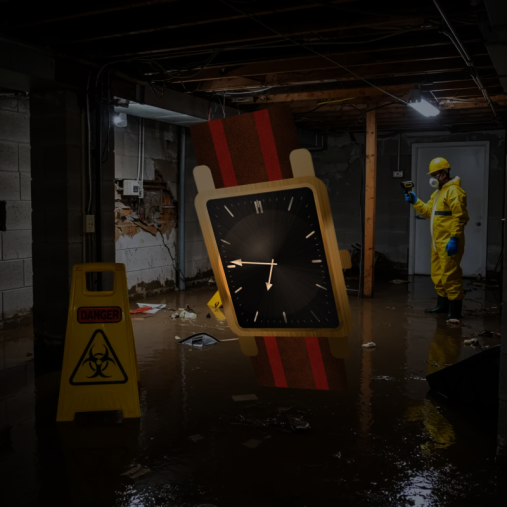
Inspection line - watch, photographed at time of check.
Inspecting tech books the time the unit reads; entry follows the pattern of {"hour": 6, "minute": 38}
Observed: {"hour": 6, "minute": 46}
